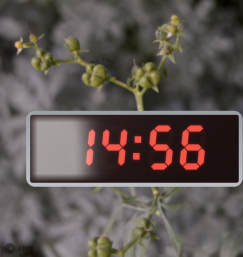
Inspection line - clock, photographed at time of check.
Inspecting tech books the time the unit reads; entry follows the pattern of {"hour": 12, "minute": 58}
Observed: {"hour": 14, "minute": 56}
